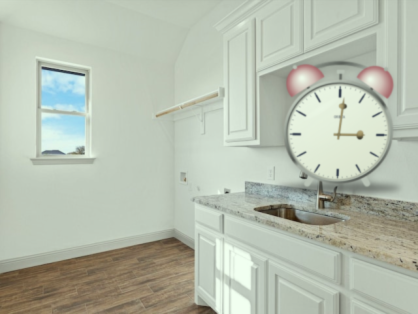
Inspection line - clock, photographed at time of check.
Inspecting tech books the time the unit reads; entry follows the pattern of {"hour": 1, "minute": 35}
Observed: {"hour": 3, "minute": 1}
